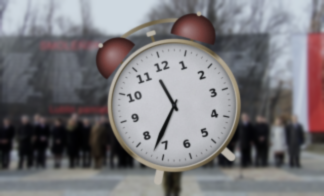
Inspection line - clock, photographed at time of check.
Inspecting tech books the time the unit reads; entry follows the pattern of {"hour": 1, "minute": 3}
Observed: {"hour": 11, "minute": 37}
